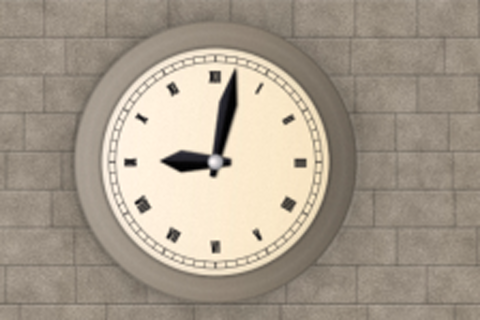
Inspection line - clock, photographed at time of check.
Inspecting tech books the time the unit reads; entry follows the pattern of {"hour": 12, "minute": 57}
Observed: {"hour": 9, "minute": 2}
